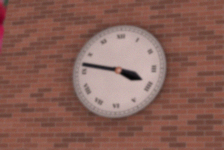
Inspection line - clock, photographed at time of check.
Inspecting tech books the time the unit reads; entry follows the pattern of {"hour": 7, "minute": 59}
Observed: {"hour": 3, "minute": 47}
